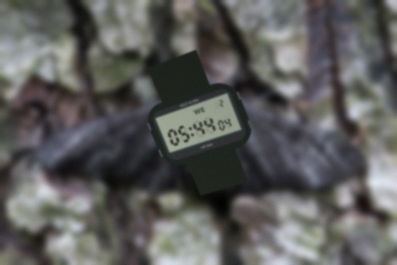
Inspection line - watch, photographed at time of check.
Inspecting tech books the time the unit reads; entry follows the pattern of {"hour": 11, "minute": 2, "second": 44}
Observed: {"hour": 5, "minute": 44, "second": 4}
